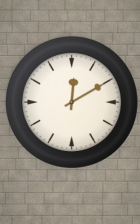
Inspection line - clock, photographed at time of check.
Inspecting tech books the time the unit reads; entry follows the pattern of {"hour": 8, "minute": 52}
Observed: {"hour": 12, "minute": 10}
